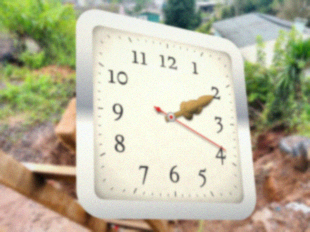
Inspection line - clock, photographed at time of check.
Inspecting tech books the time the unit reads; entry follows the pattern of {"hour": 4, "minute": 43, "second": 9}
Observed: {"hour": 2, "minute": 10, "second": 19}
